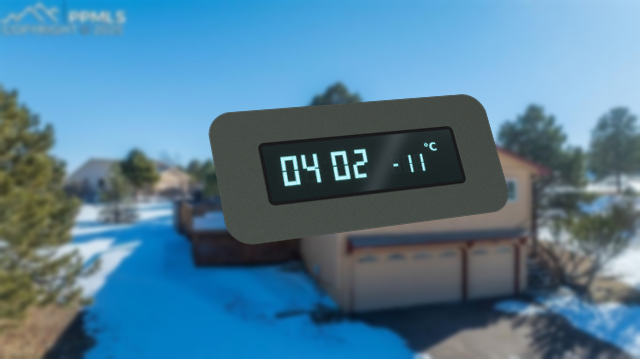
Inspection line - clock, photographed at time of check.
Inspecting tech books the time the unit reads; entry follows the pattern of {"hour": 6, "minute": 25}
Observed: {"hour": 4, "minute": 2}
